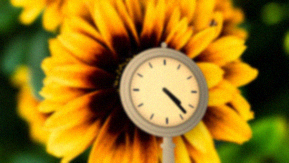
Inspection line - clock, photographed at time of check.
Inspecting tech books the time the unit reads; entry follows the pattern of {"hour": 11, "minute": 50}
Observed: {"hour": 4, "minute": 23}
